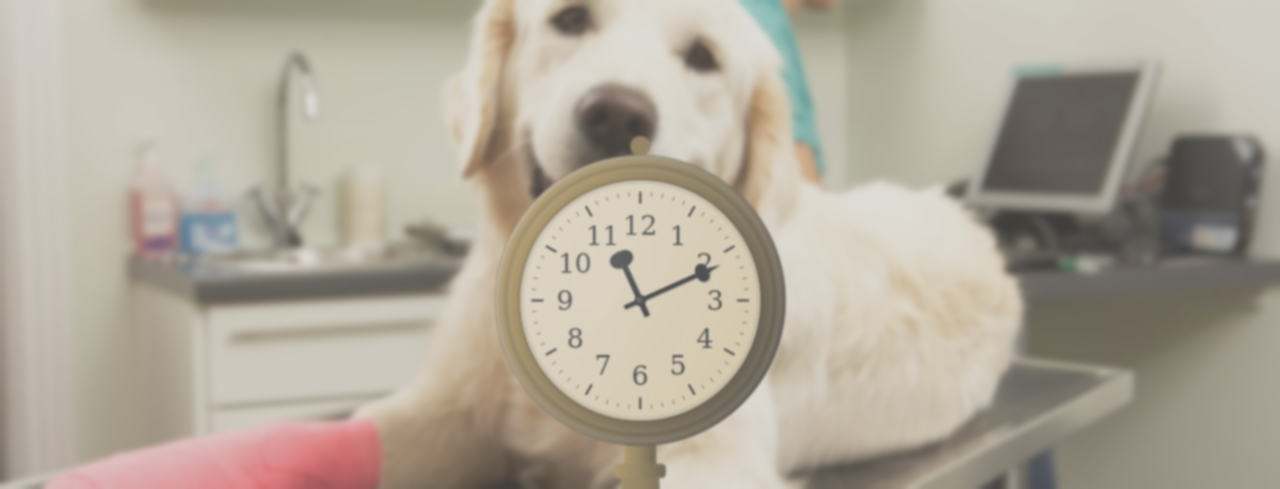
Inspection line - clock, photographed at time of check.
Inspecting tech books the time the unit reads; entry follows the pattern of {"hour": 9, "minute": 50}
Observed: {"hour": 11, "minute": 11}
